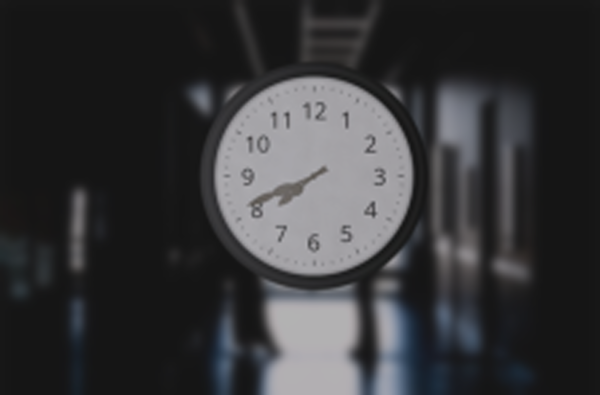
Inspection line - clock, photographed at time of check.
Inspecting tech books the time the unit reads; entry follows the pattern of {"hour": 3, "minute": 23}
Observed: {"hour": 7, "minute": 41}
